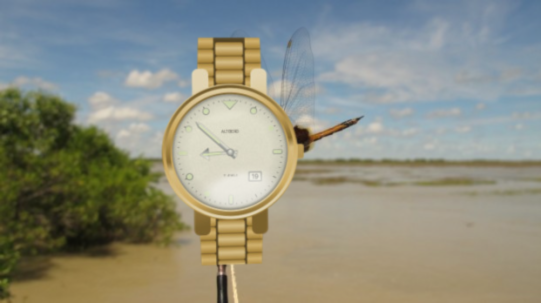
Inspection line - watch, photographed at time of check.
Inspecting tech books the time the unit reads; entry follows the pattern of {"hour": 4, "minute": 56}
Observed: {"hour": 8, "minute": 52}
